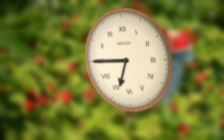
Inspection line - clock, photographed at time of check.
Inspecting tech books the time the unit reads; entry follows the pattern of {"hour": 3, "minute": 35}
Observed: {"hour": 6, "minute": 45}
